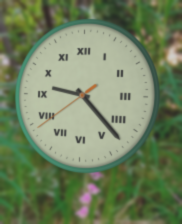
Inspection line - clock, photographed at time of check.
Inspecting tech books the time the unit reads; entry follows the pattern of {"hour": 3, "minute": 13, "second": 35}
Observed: {"hour": 9, "minute": 22, "second": 39}
